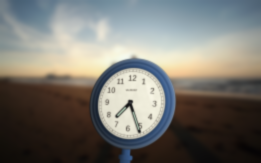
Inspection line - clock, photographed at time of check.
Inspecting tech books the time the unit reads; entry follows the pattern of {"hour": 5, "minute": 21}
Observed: {"hour": 7, "minute": 26}
